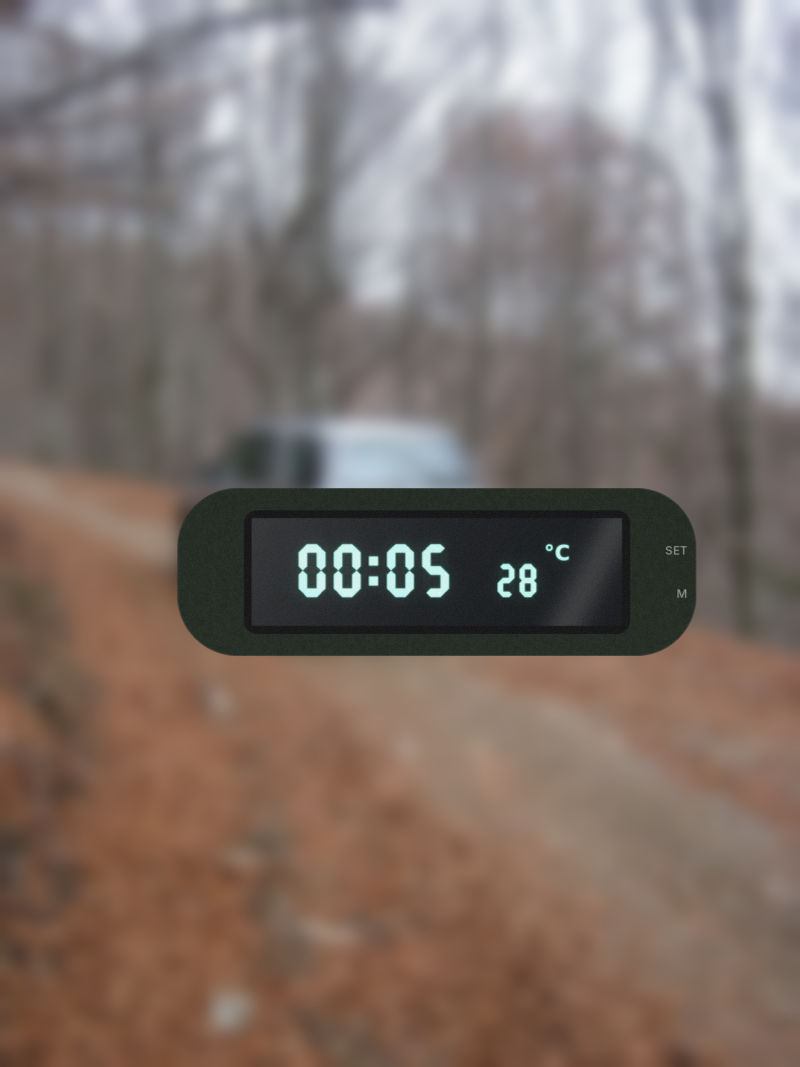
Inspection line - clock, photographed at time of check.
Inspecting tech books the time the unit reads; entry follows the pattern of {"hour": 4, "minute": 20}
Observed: {"hour": 0, "minute": 5}
